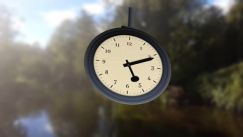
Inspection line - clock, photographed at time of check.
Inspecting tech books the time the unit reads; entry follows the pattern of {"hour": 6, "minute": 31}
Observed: {"hour": 5, "minute": 11}
